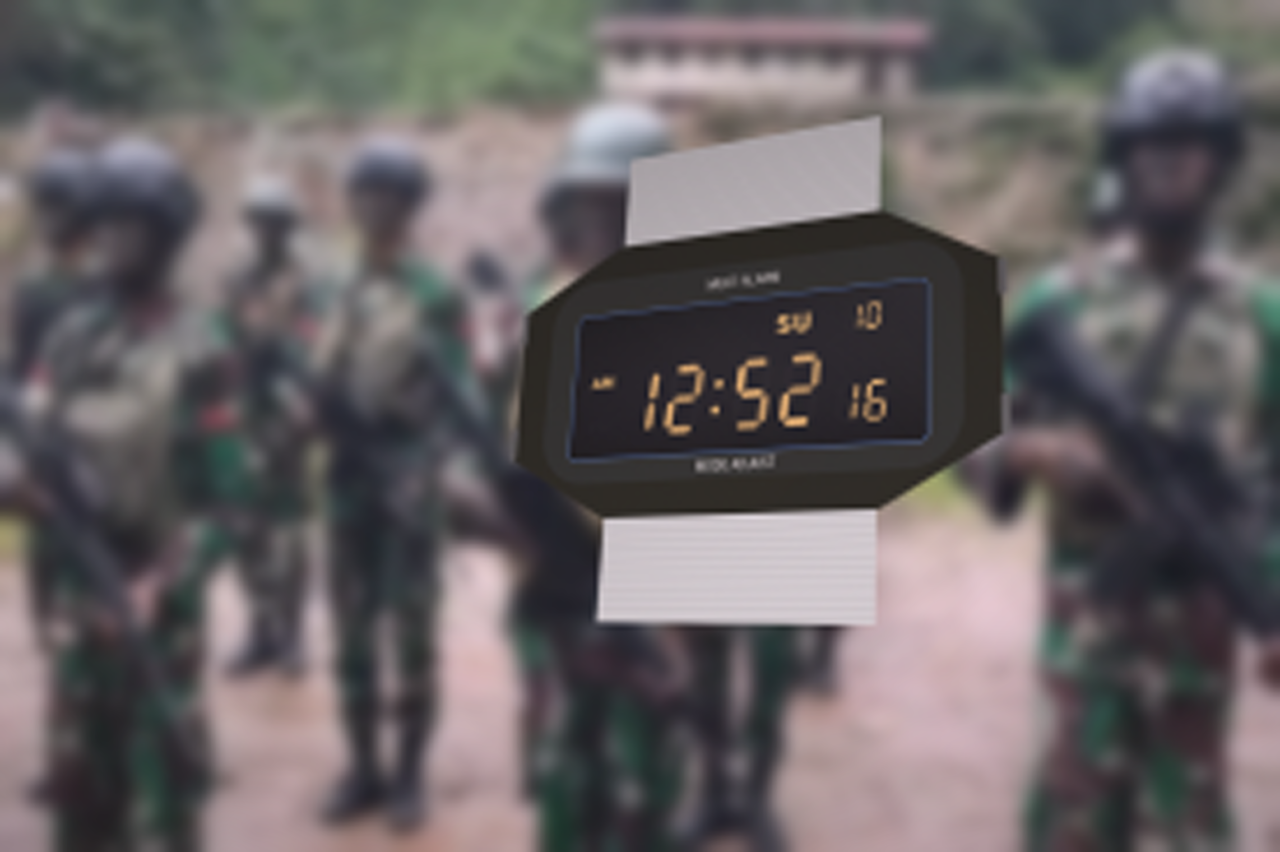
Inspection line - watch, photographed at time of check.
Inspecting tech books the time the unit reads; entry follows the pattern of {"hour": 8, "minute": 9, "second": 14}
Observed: {"hour": 12, "minute": 52, "second": 16}
